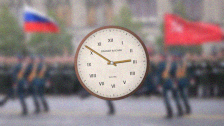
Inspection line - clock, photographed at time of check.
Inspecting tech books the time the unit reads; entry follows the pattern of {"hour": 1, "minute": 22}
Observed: {"hour": 2, "minute": 51}
